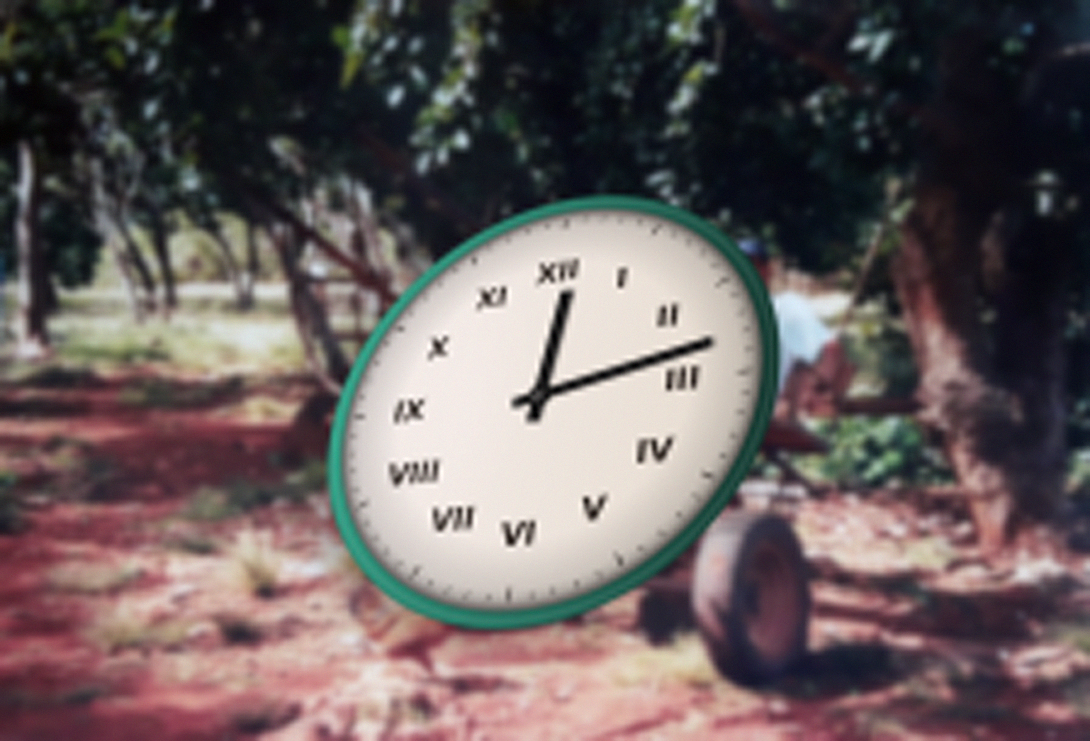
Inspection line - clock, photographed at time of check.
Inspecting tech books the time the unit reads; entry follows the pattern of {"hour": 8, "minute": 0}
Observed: {"hour": 12, "minute": 13}
